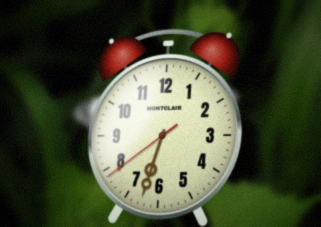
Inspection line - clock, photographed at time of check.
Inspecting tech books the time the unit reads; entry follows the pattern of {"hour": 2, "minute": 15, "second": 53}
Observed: {"hour": 6, "minute": 32, "second": 39}
